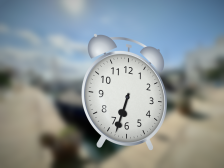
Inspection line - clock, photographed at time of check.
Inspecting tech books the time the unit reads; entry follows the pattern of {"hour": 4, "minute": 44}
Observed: {"hour": 6, "minute": 33}
